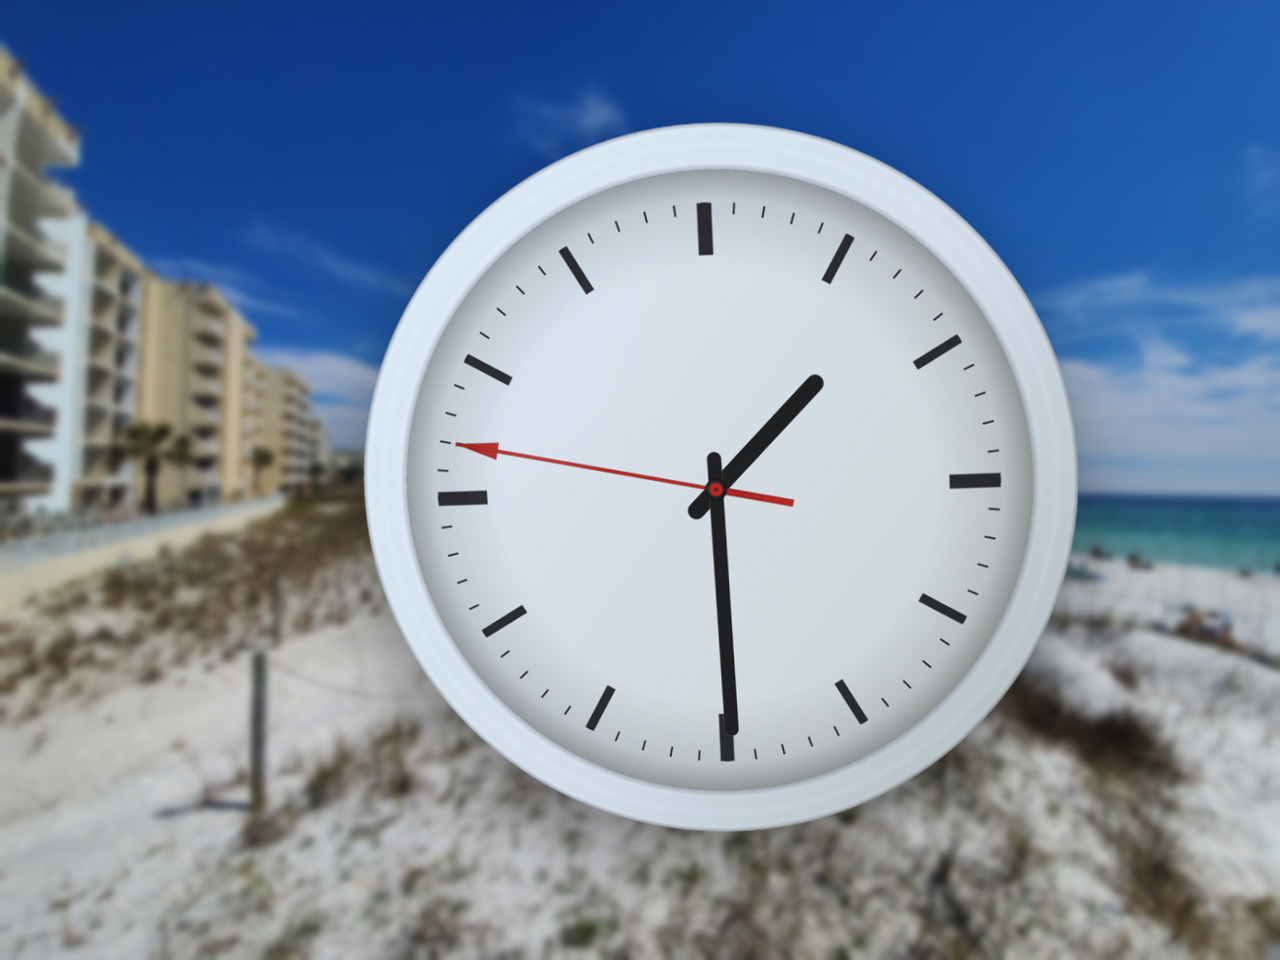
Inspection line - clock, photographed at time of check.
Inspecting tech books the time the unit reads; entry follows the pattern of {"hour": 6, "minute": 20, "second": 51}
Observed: {"hour": 1, "minute": 29, "second": 47}
